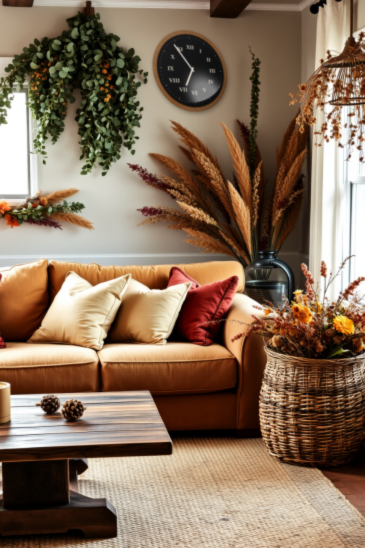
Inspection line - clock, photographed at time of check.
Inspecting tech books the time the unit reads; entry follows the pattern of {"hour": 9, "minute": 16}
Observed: {"hour": 6, "minute": 54}
